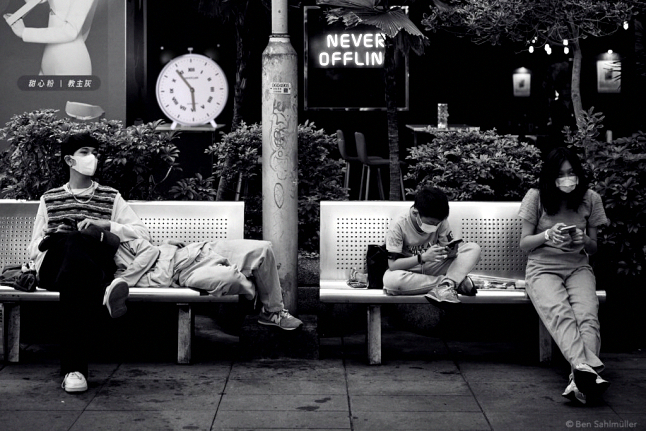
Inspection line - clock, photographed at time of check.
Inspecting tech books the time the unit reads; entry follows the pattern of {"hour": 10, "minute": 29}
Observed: {"hour": 5, "minute": 54}
